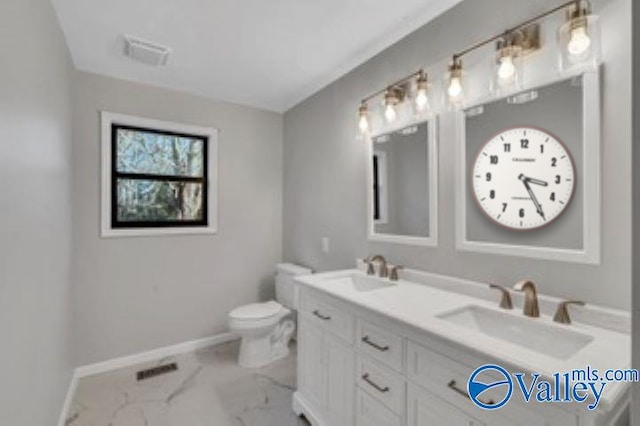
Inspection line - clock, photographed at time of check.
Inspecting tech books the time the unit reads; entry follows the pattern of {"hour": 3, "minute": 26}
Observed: {"hour": 3, "minute": 25}
